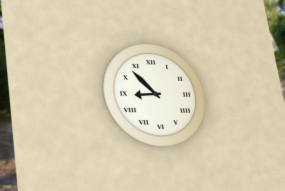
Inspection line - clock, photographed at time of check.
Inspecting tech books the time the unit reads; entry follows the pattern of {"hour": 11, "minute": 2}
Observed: {"hour": 8, "minute": 53}
